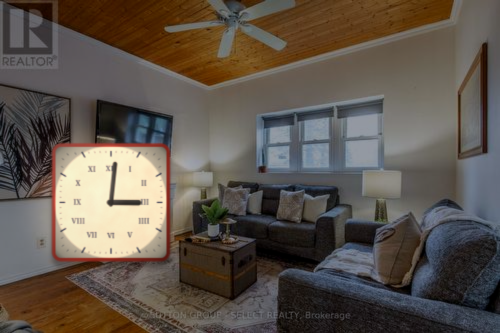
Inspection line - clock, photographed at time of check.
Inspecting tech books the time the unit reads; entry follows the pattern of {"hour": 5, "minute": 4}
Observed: {"hour": 3, "minute": 1}
